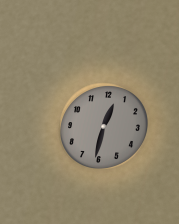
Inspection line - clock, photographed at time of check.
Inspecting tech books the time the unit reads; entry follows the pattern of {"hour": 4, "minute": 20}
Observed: {"hour": 12, "minute": 31}
